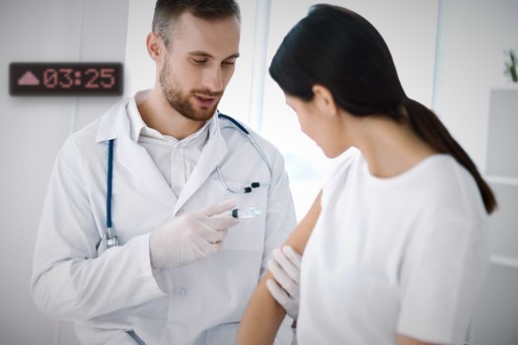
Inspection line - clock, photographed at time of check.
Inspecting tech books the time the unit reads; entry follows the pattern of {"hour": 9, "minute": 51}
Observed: {"hour": 3, "minute": 25}
